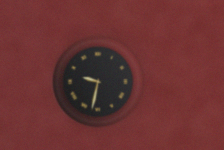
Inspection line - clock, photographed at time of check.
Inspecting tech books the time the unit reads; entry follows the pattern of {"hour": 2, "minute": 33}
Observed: {"hour": 9, "minute": 32}
